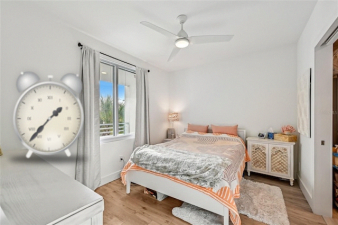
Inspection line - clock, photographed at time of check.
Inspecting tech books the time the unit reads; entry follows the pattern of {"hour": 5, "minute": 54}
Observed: {"hour": 1, "minute": 37}
